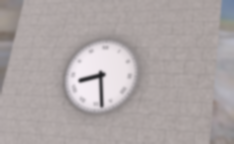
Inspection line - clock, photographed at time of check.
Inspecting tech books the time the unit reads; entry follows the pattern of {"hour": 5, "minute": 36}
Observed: {"hour": 8, "minute": 28}
